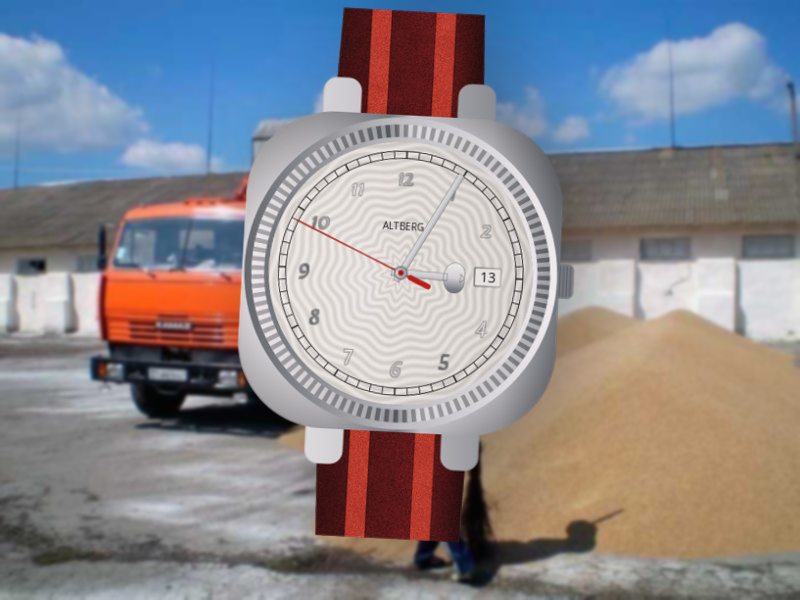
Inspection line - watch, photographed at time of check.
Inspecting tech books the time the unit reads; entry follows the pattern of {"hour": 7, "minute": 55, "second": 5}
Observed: {"hour": 3, "minute": 4, "second": 49}
